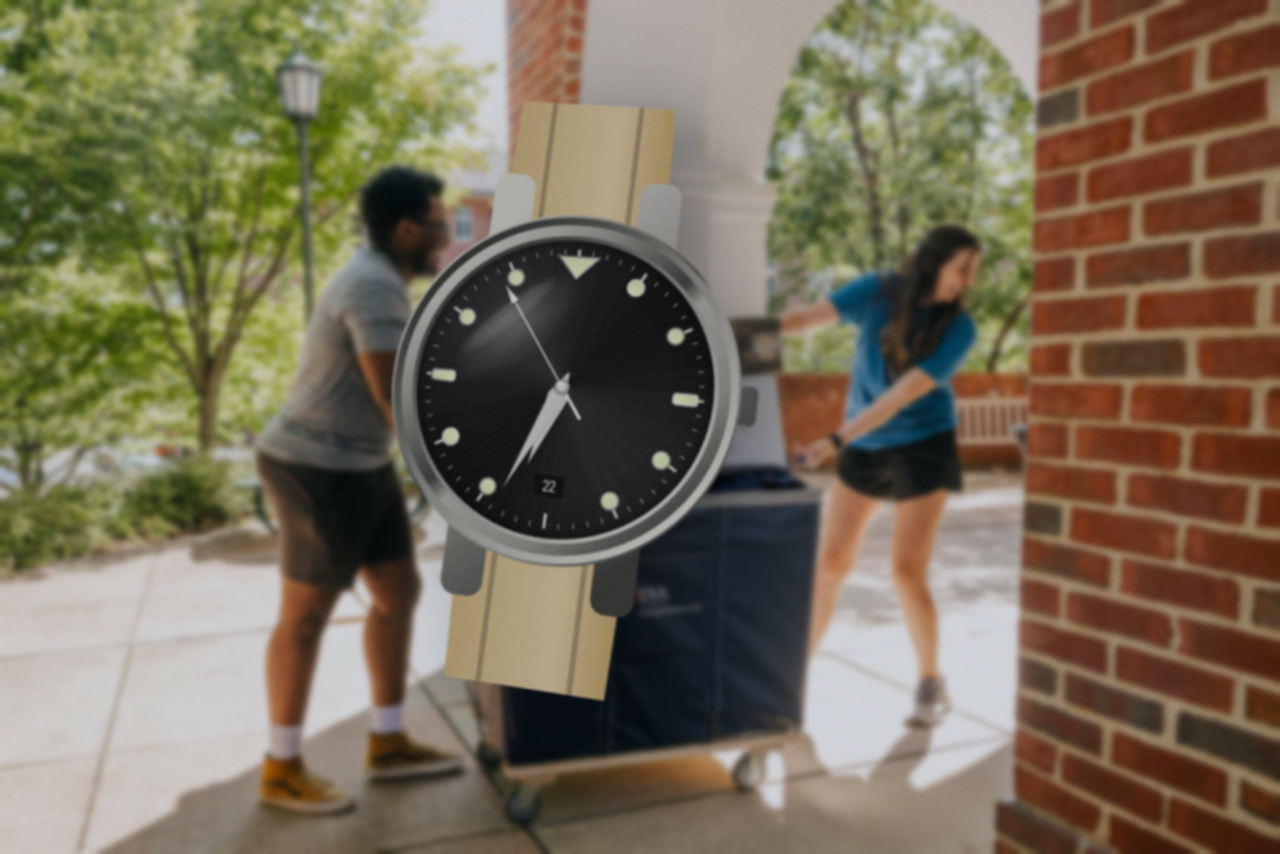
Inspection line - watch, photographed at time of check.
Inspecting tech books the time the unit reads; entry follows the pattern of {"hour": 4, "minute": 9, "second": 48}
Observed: {"hour": 6, "minute": 33, "second": 54}
